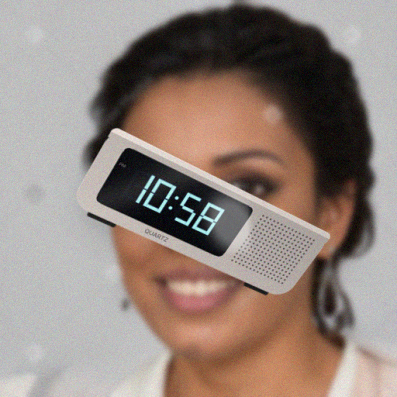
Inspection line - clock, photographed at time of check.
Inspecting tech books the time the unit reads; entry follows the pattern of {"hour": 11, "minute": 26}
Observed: {"hour": 10, "minute": 58}
